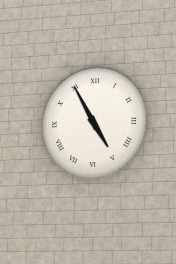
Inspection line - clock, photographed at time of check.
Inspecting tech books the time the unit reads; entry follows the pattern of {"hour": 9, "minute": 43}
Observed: {"hour": 4, "minute": 55}
